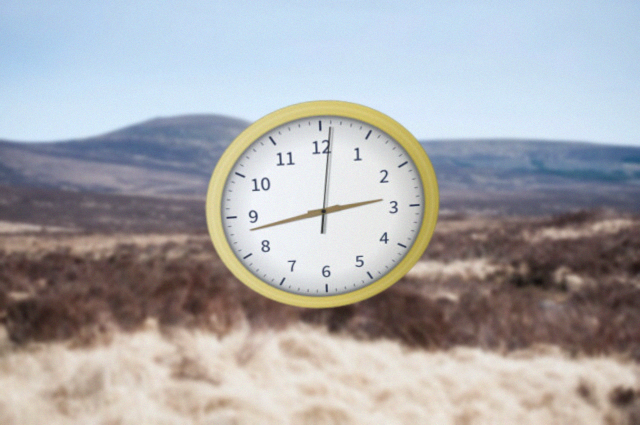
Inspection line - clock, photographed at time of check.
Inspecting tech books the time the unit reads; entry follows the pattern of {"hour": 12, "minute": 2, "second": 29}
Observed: {"hour": 2, "minute": 43, "second": 1}
